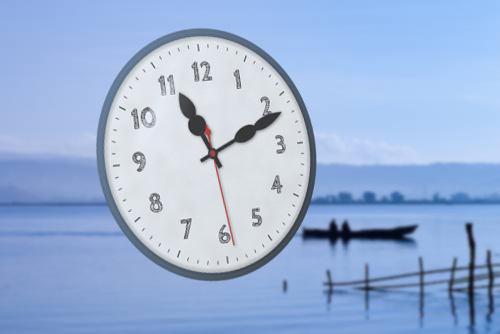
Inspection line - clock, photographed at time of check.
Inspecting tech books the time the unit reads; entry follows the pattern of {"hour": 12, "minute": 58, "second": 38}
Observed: {"hour": 11, "minute": 11, "second": 29}
